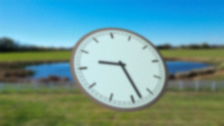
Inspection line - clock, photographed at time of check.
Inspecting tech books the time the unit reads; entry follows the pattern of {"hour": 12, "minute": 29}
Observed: {"hour": 9, "minute": 28}
